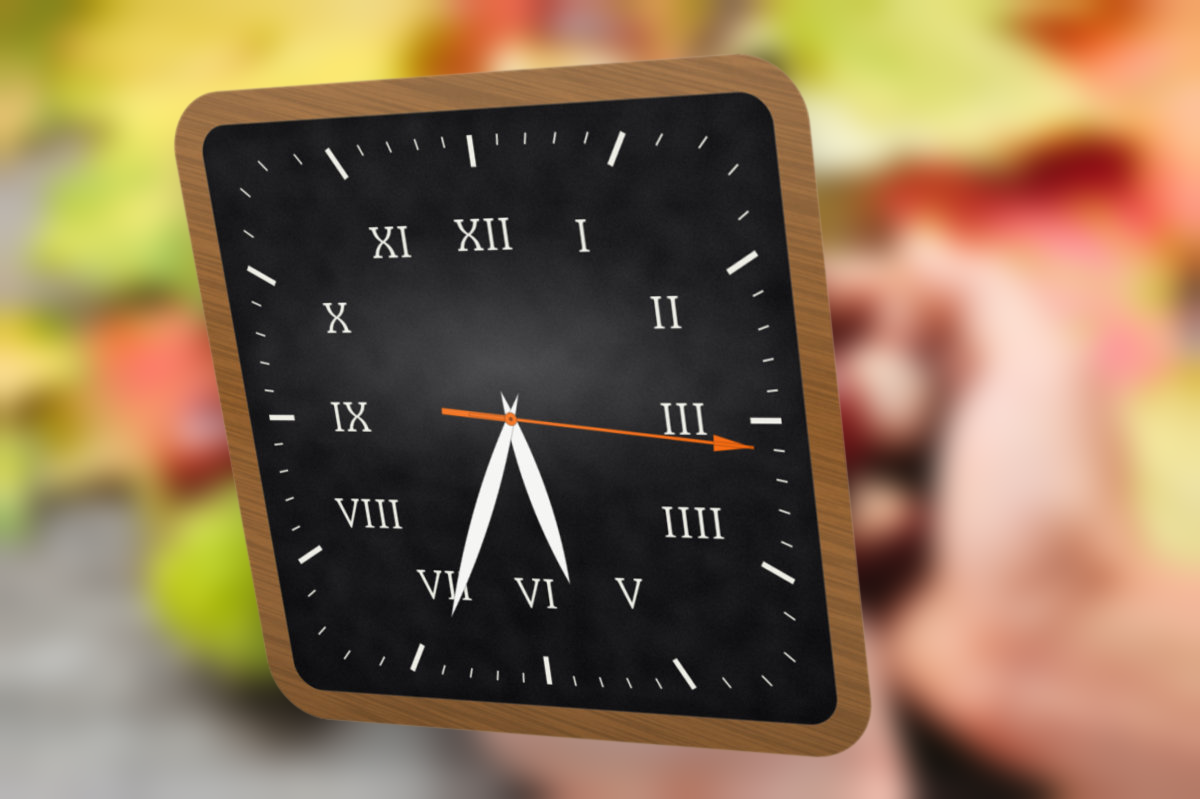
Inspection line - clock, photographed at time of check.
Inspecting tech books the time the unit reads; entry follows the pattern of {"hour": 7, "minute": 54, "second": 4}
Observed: {"hour": 5, "minute": 34, "second": 16}
